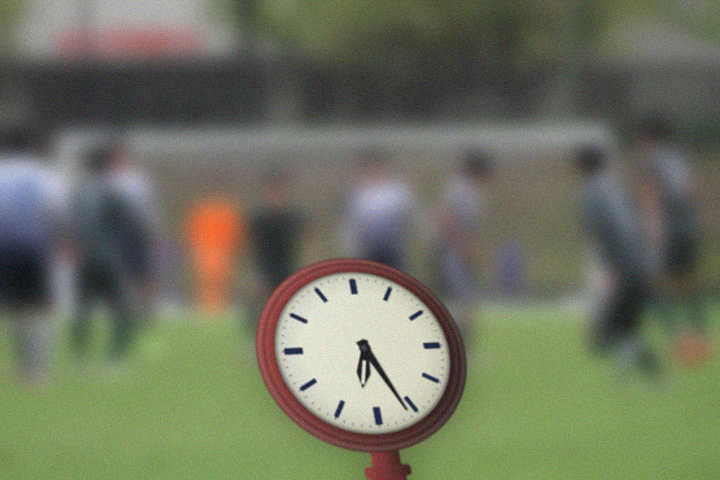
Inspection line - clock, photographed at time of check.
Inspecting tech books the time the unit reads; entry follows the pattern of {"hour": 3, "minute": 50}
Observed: {"hour": 6, "minute": 26}
